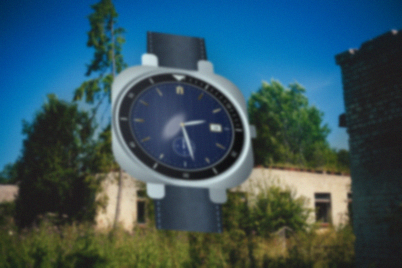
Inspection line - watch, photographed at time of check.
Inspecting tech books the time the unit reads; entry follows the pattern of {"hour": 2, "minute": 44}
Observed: {"hour": 2, "minute": 28}
